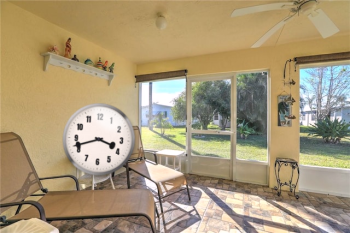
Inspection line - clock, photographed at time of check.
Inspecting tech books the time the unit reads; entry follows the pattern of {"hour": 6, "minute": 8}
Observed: {"hour": 3, "minute": 42}
